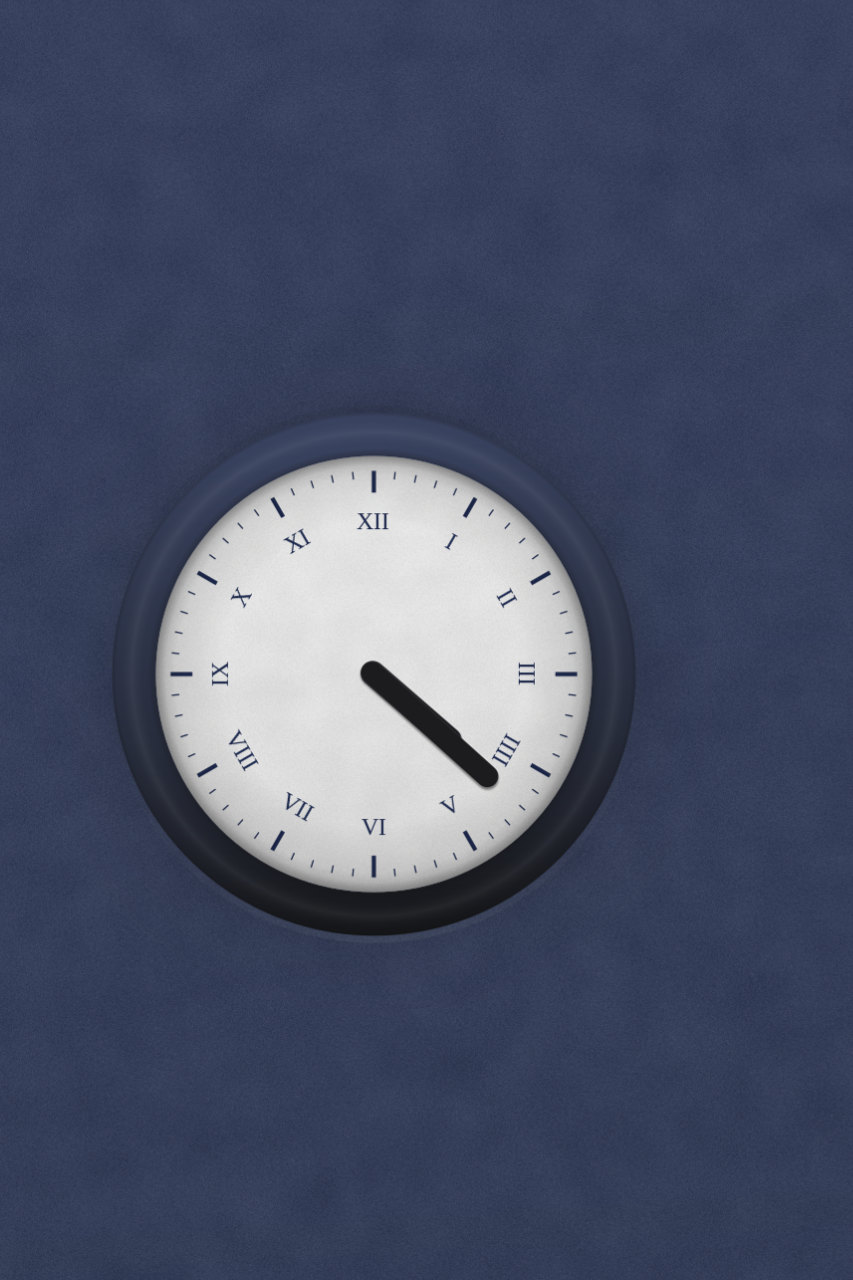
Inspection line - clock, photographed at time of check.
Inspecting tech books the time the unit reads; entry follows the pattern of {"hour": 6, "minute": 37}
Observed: {"hour": 4, "minute": 22}
